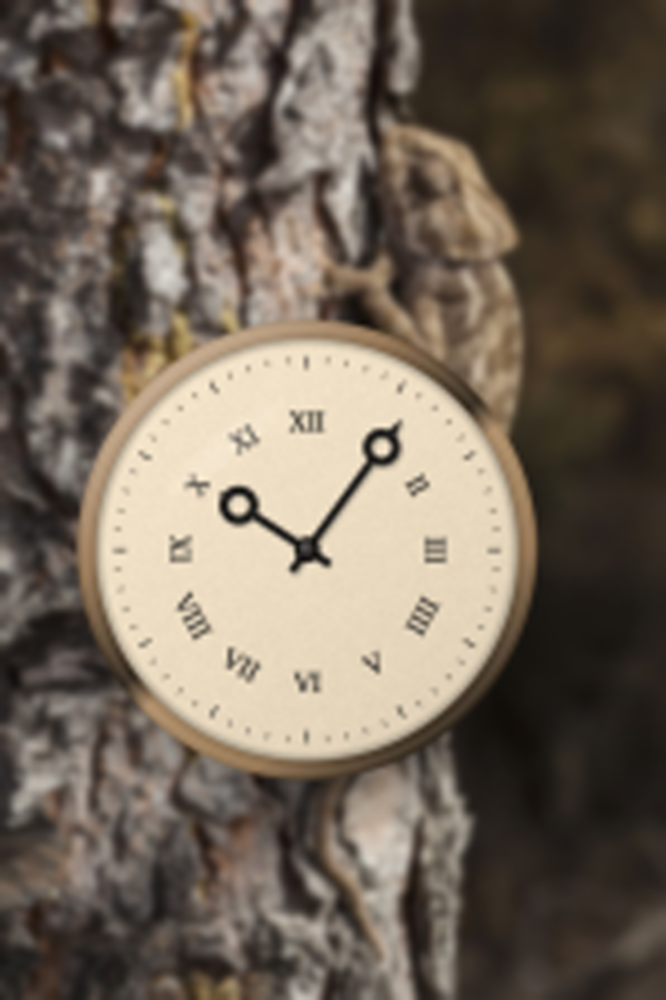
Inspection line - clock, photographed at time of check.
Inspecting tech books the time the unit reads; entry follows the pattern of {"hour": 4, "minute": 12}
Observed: {"hour": 10, "minute": 6}
